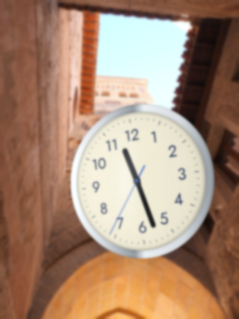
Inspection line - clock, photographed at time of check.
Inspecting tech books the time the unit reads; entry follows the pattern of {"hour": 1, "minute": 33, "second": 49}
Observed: {"hour": 11, "minute": 27, "second": 36}
